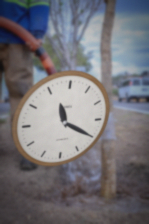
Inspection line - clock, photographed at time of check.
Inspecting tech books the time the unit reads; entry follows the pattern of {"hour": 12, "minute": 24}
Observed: {"hour": 11, "minute": 20}
